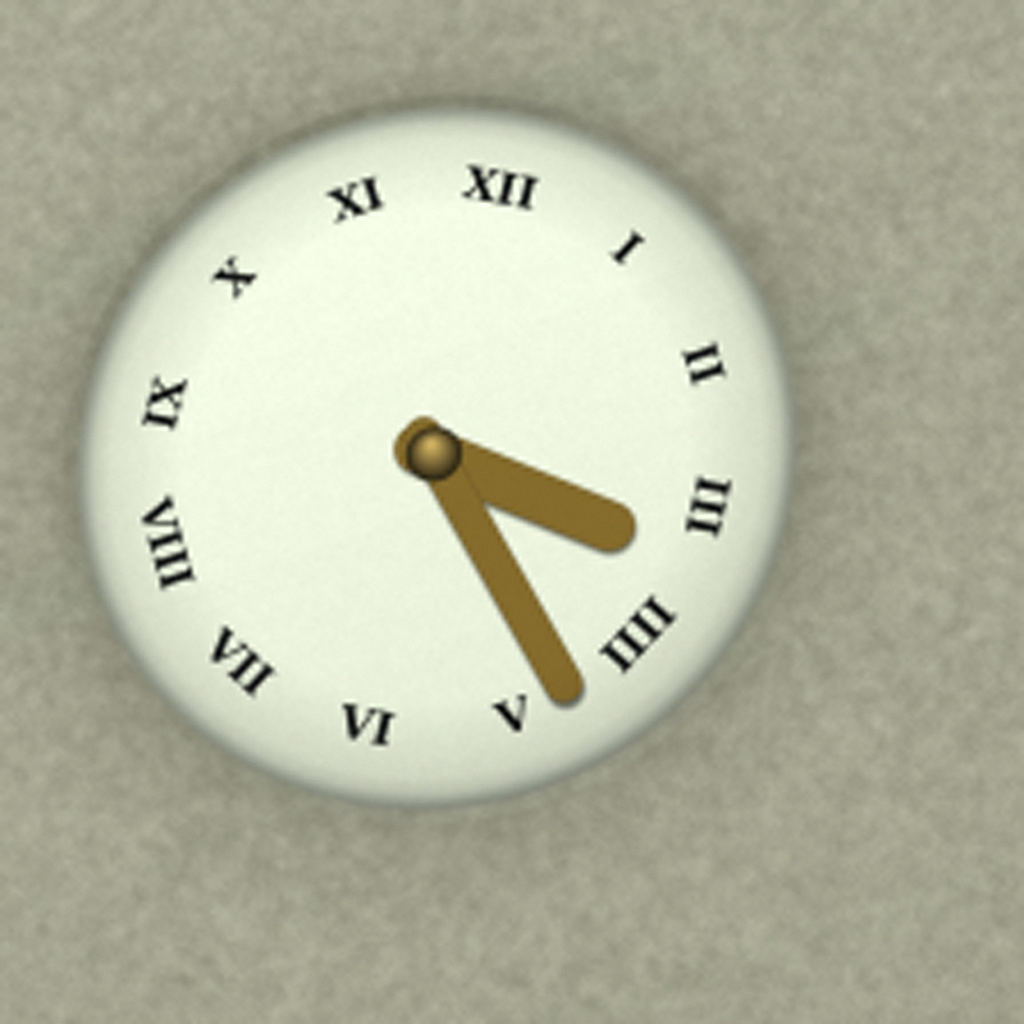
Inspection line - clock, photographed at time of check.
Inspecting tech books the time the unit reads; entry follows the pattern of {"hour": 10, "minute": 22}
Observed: {"hour": 3, "minute": 23}
